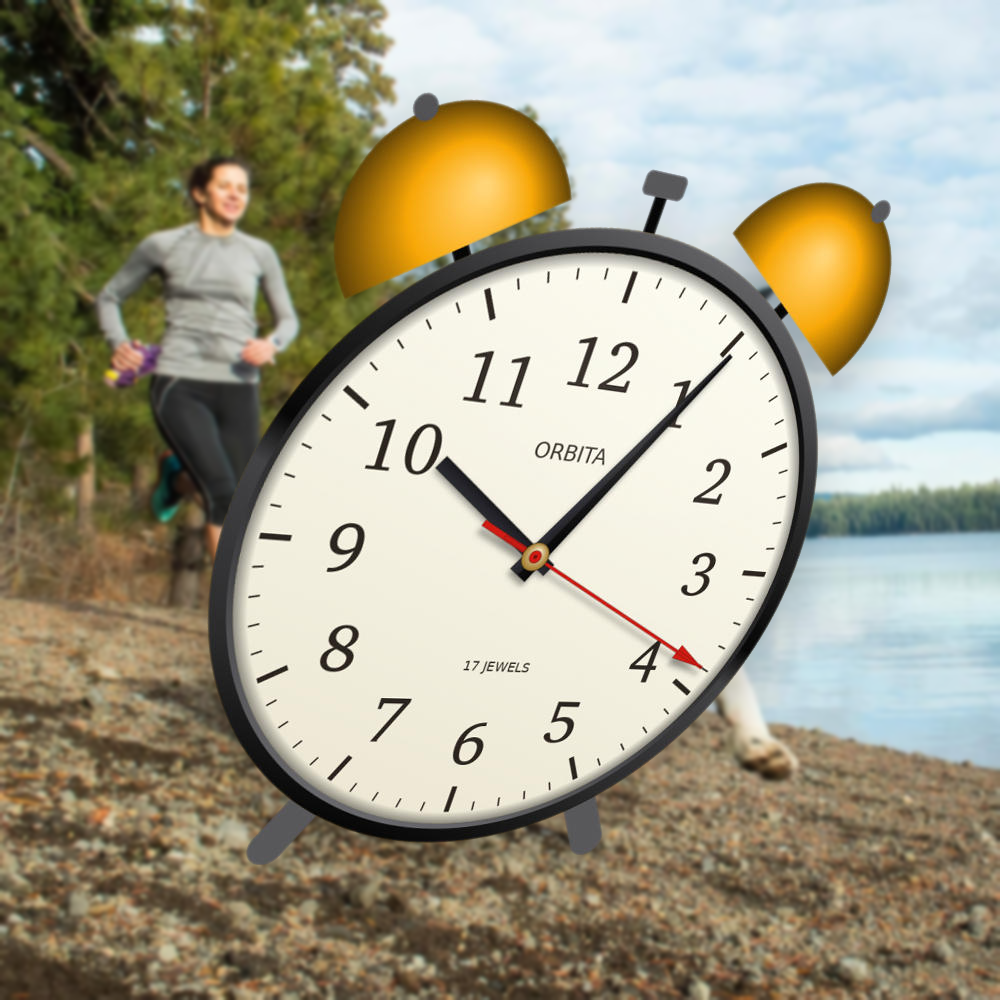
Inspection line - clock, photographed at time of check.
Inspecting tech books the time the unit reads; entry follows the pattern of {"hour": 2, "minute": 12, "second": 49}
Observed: {"hour": 10, "minute": 5, "second": 19}
